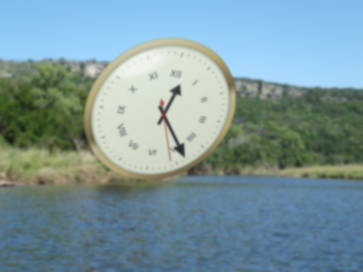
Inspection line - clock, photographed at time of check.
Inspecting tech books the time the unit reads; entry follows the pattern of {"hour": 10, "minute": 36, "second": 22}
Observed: {"hour": 12, "minute": 23, "second": 26}
